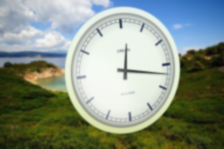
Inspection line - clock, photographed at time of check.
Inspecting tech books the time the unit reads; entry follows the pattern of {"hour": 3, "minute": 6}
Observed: {"hour": 12, "minute": 17}
